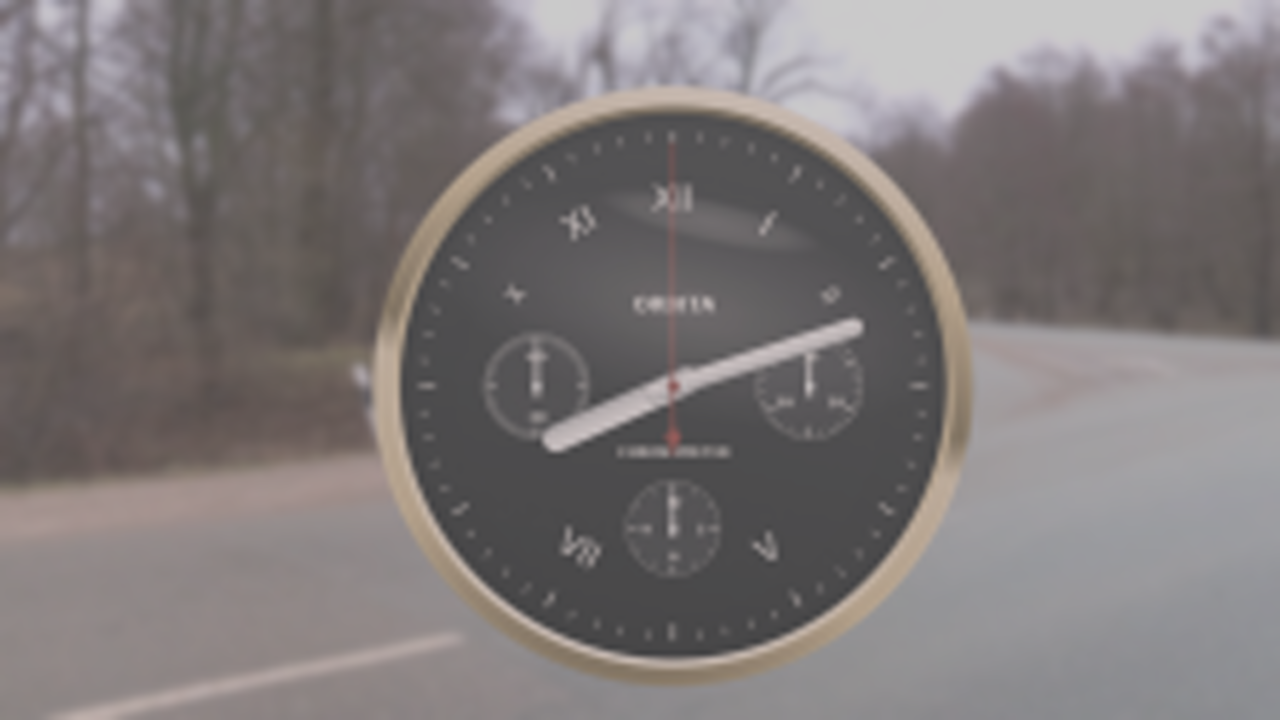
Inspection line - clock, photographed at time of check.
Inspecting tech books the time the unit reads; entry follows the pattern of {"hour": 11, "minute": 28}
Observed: {"hour": 8, "minute": 12}
